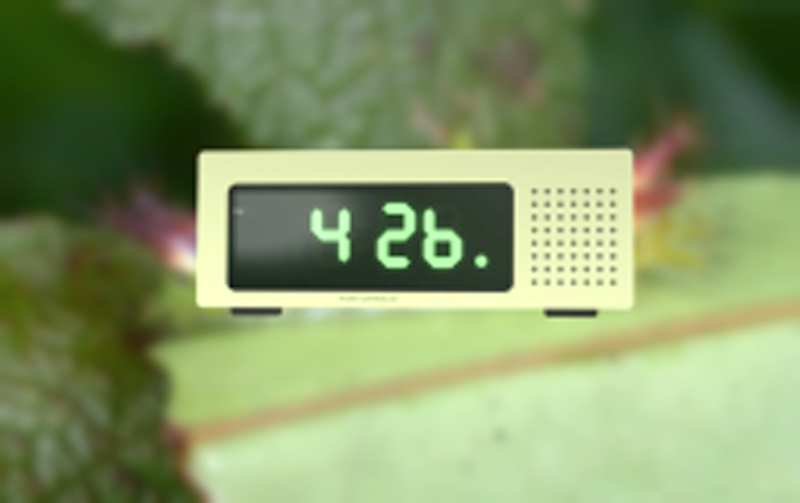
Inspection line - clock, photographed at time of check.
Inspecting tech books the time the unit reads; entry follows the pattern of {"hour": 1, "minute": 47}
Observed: {"hour": 4, "minute": 26}
